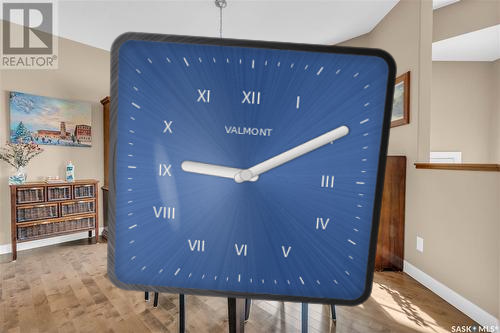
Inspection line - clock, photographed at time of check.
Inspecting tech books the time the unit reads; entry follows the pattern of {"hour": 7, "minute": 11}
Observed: {"hour": 9, "minute": 10}
